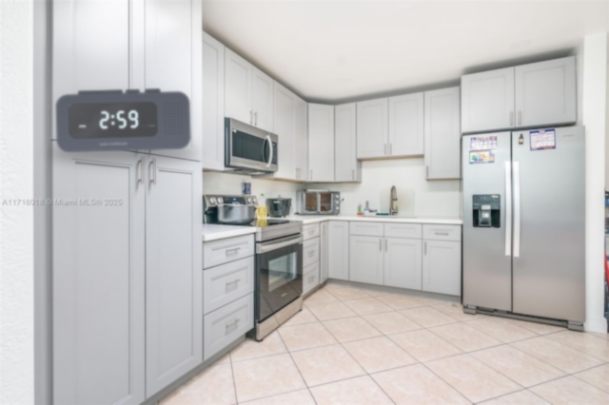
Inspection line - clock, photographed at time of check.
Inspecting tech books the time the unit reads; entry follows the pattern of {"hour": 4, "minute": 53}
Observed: {"hour": 2, "minute": 59}
